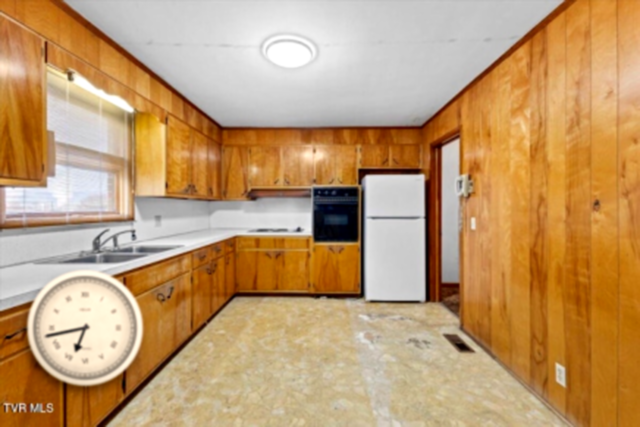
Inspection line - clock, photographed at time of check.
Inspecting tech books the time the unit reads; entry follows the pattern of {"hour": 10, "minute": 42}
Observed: {"hour": 6, "minute": 43}
